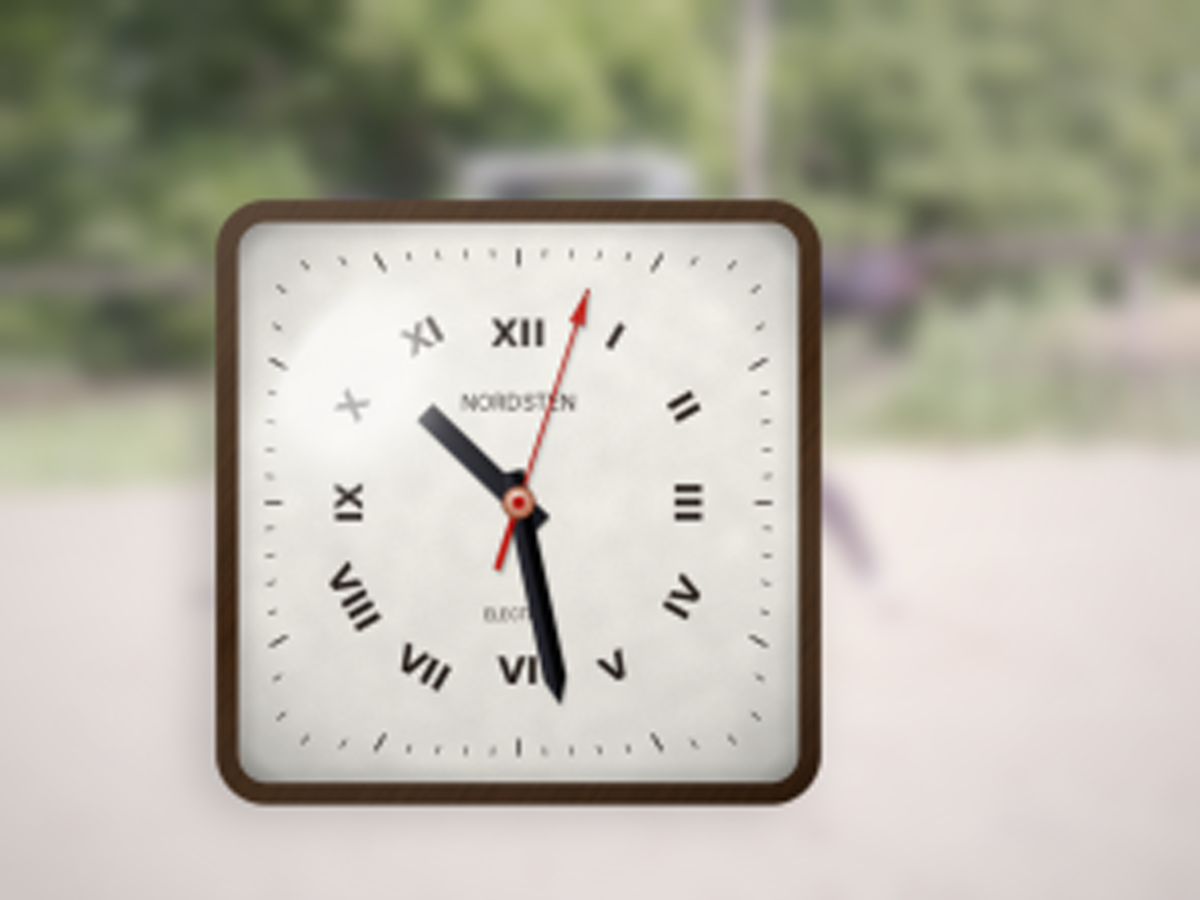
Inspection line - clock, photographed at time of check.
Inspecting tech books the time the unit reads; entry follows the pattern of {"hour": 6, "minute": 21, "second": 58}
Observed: {"hour": 10, "minute": 28, "second": 3}
